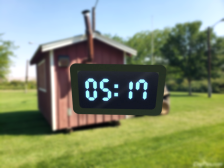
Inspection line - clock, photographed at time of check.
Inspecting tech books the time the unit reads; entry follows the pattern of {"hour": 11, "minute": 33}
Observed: {"hour": 5, "minute": 17}
